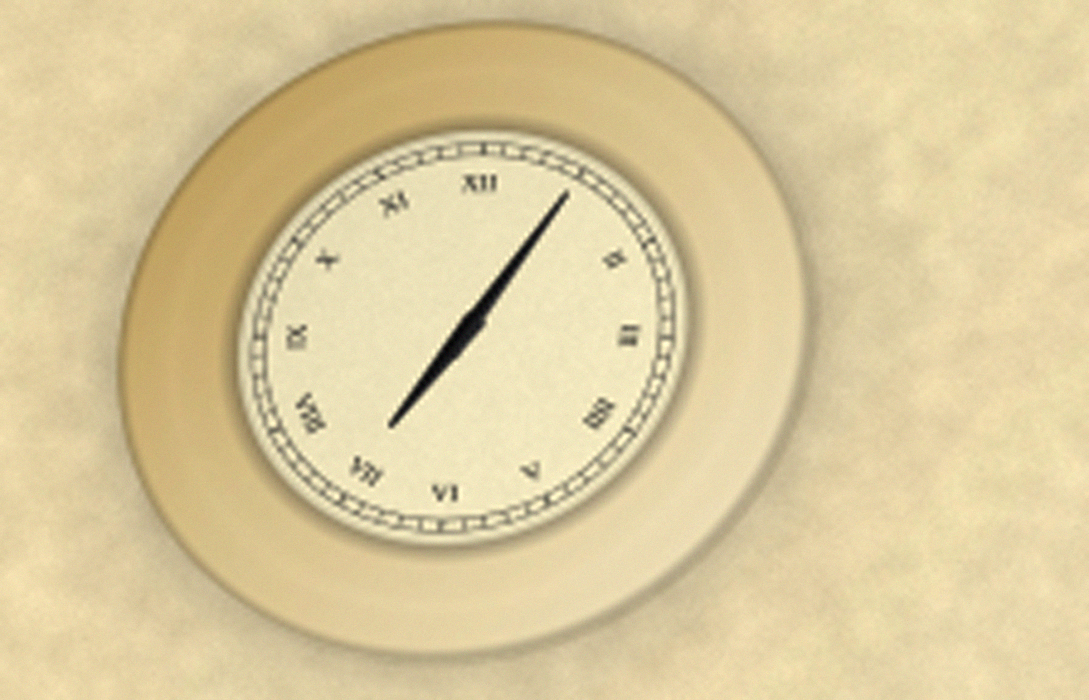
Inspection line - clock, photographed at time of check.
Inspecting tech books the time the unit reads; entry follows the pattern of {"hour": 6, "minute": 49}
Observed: {"hour": 7, "minute": 5}
